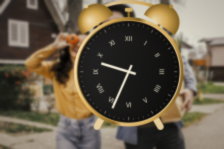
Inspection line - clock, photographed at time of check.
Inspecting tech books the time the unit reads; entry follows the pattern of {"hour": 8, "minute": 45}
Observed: {"hour": 9, "minute": 34}
